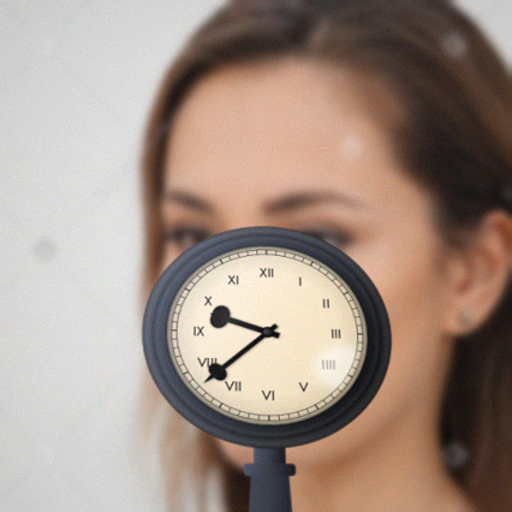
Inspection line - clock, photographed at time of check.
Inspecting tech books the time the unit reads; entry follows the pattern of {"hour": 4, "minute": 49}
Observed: {"hour": 9, "minute": 38}
